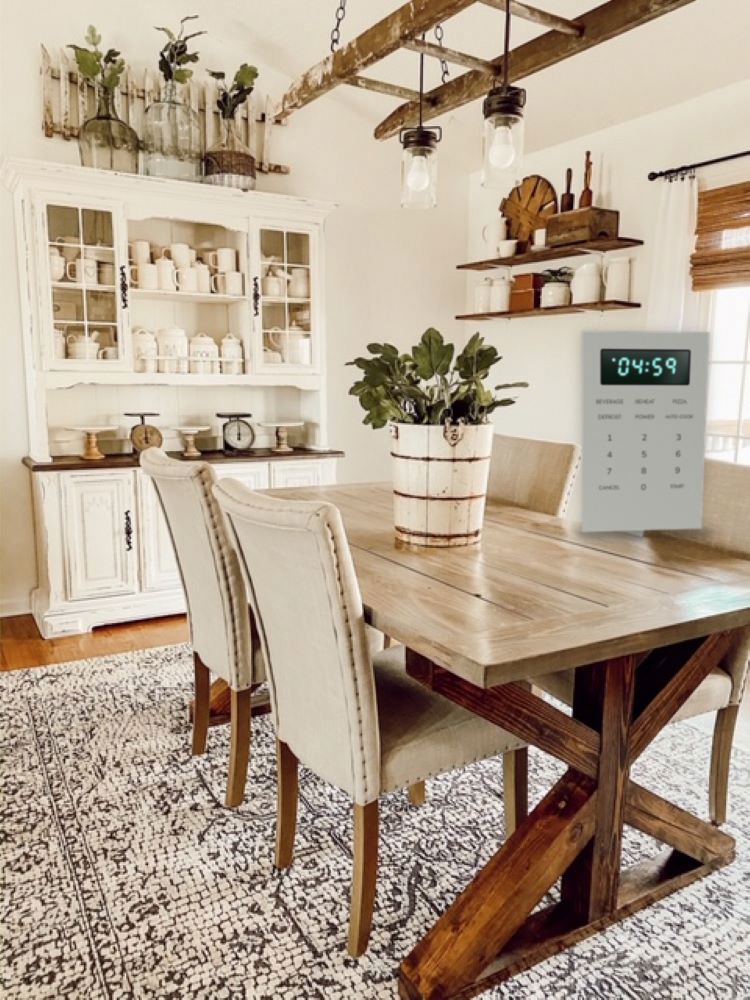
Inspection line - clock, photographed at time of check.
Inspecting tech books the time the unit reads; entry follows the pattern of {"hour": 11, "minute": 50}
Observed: {"hour": 4, "minute": 59}
